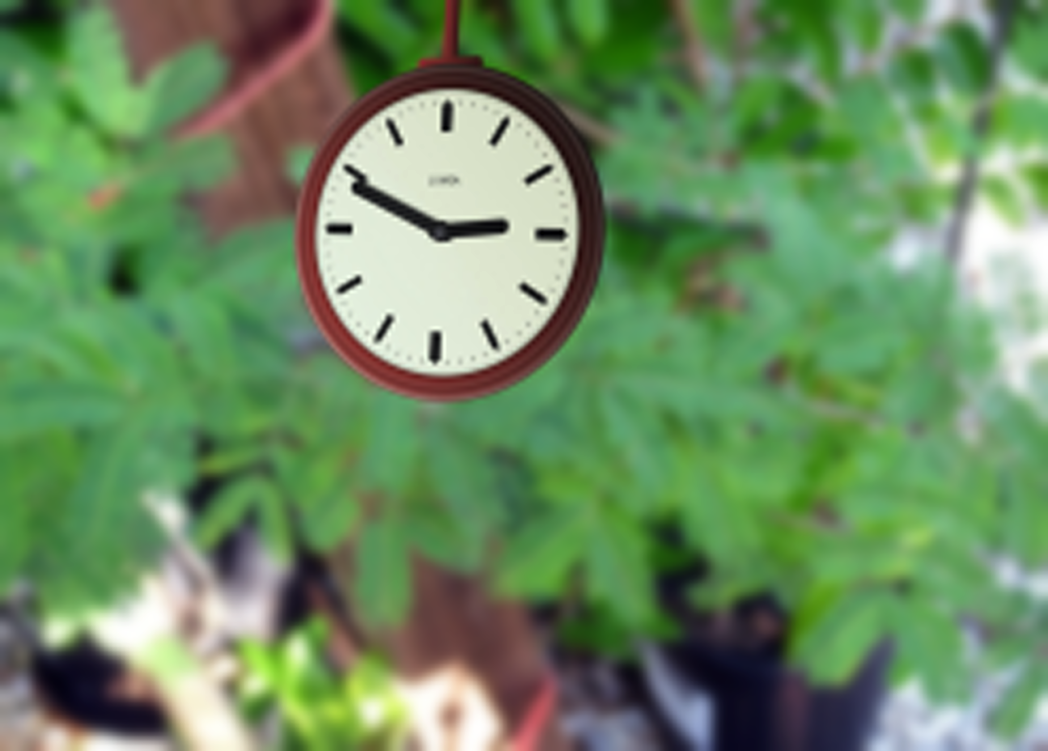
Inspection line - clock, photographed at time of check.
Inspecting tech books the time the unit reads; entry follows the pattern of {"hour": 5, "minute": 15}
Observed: {"hour": 2, "minute": 49}
